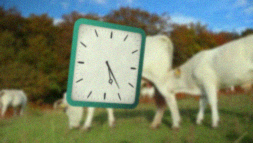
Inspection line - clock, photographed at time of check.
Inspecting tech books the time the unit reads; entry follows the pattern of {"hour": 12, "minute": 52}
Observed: {"hour": 5, "minute": 24}
